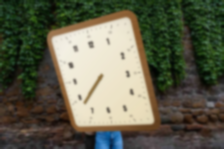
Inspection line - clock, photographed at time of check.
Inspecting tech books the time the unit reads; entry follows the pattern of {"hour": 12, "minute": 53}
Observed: {"hour": 7, "minute": 38}
